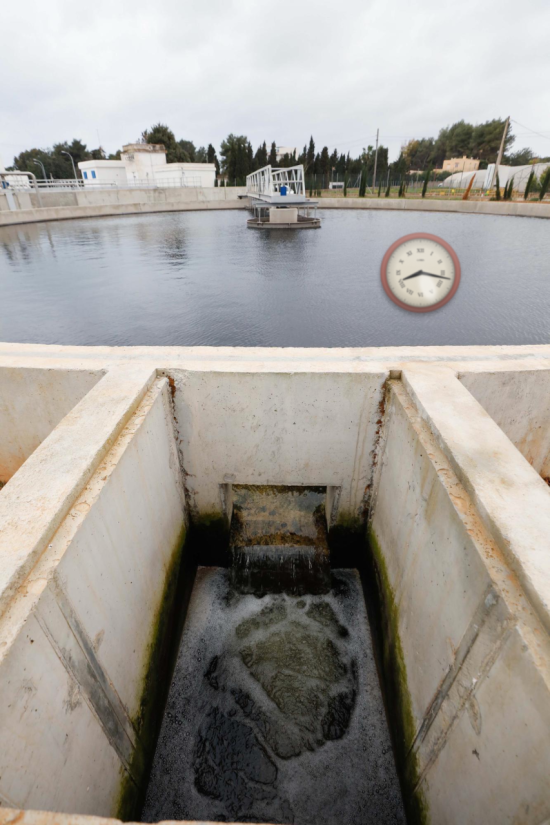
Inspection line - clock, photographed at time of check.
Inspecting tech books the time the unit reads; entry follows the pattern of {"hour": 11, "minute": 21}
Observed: {"hour": 8, "minute": 17}
